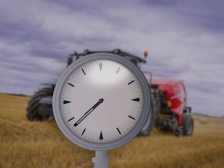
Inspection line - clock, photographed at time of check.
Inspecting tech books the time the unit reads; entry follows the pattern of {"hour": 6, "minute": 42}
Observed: {"hour": 7, "minute": 38}
